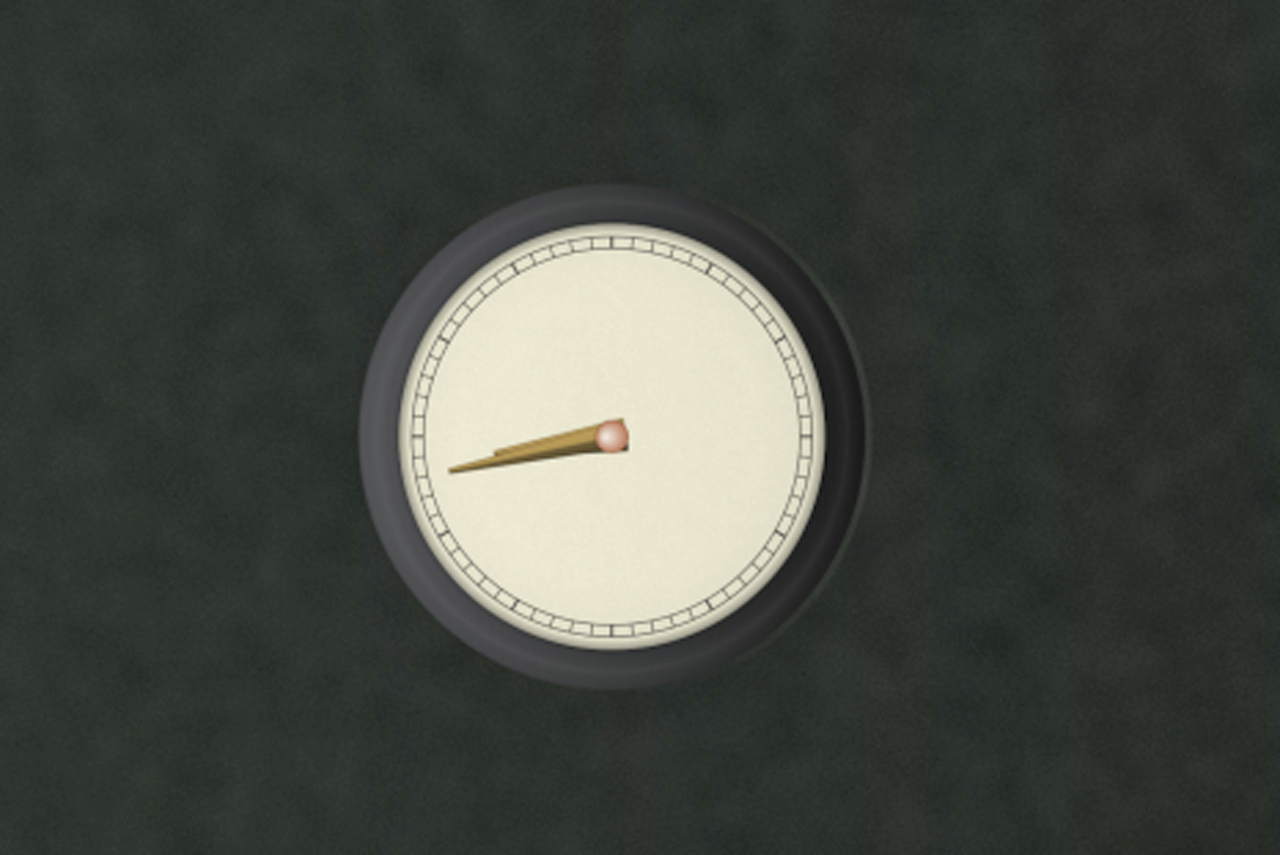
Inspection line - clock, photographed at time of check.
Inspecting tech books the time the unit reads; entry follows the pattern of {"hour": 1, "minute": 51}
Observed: {"hour": 8, "minute": 43}
